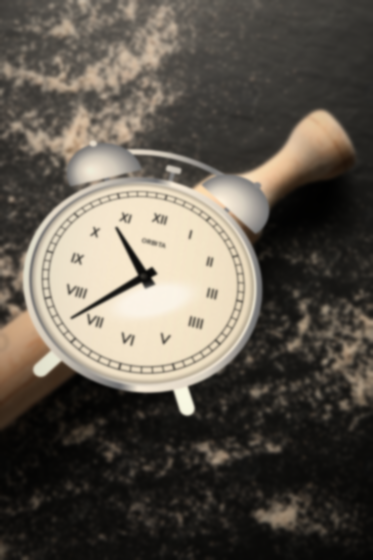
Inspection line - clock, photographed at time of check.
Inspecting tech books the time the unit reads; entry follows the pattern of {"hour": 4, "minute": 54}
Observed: {"hour": 10, "minute": 37}
